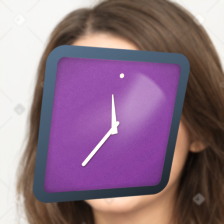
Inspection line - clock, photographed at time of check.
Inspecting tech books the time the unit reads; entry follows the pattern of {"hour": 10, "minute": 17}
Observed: {"hour": 11, "minute": 36}
